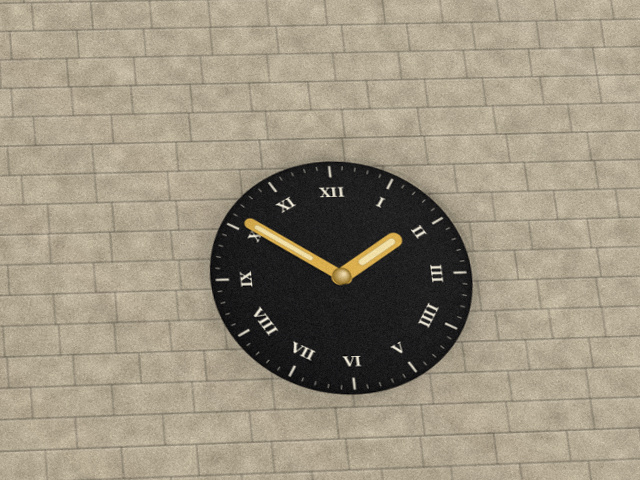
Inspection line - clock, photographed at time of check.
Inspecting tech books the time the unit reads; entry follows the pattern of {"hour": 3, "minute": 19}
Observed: {"hour": 1, "minute": 51}
